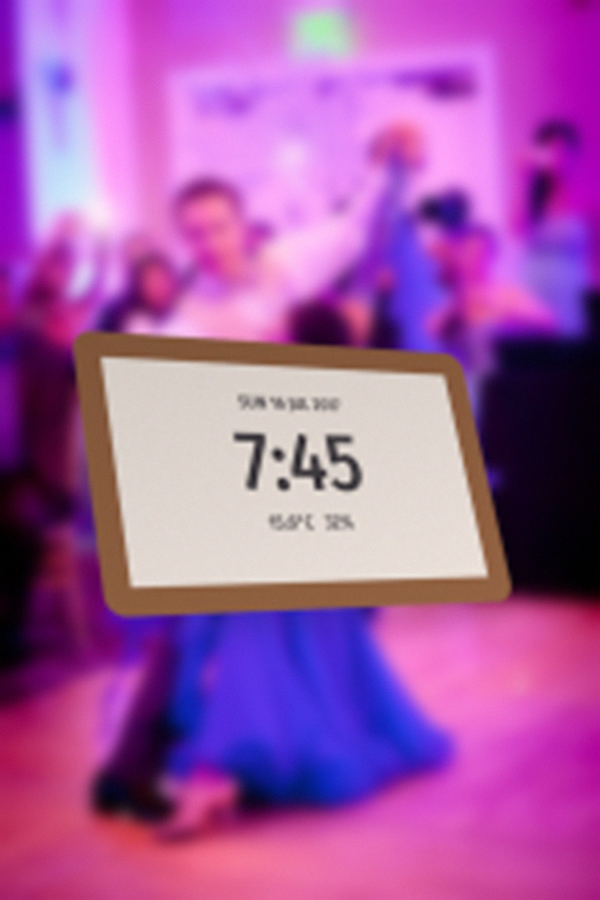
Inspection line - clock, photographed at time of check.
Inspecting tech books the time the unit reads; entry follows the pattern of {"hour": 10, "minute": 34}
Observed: {"hour": 7, "minute": 45}
